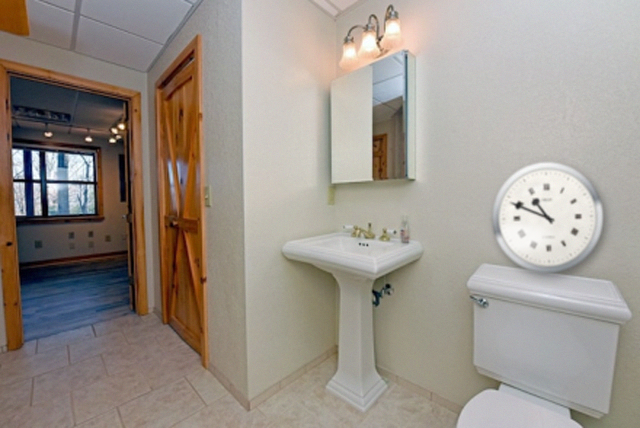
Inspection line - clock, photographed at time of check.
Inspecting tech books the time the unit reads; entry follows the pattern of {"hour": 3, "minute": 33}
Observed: {"hour": 10, "minute": 49}
